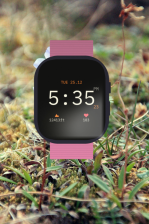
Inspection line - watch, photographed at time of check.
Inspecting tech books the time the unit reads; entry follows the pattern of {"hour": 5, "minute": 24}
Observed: {"hour": 5, "minute": 35}
